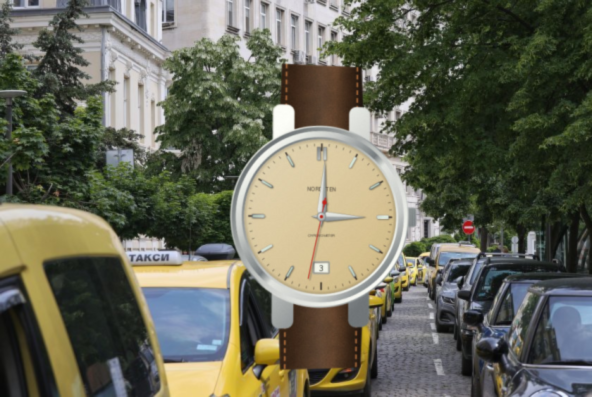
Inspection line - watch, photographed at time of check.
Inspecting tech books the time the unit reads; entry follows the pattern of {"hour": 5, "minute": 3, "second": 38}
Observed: {"hour": 3, "minute": 0, "second": 32}
